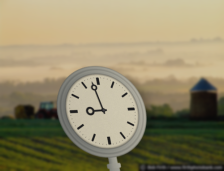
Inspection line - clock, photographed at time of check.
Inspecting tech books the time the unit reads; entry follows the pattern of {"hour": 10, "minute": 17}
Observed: {"hour": 8, "minute": 58}
